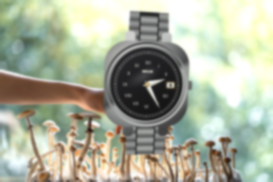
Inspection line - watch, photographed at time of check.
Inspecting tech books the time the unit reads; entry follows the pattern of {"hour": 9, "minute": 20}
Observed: {"hour": 2, "minute": 25}
